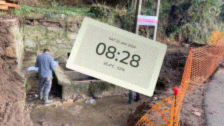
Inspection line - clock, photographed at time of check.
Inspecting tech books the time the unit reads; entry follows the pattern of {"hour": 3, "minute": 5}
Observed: {"hour": 8, "minute": 28}
